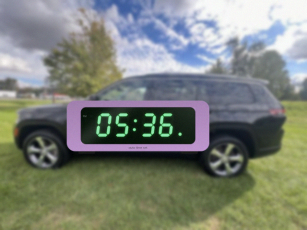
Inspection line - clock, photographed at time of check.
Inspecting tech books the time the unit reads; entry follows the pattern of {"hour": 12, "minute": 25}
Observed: {"hour": 5, "minute": 36}
